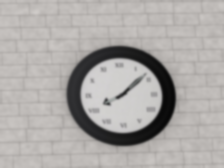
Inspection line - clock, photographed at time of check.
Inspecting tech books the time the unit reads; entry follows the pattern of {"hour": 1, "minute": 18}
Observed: {"hour": 8, "minute": 8}
